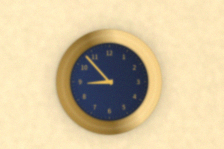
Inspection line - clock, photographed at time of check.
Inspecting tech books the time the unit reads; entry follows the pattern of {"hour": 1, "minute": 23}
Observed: {"hour": 8, "minute": 53}
